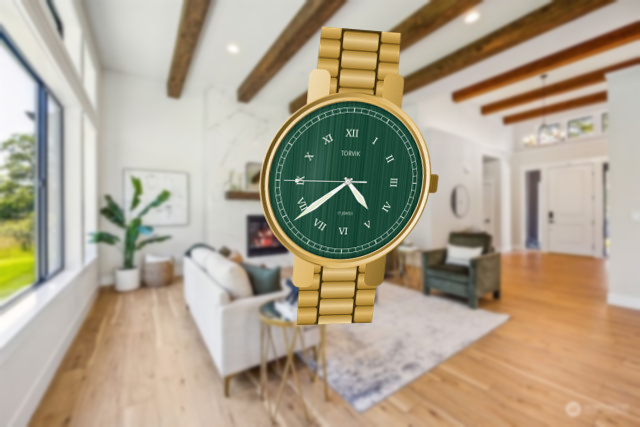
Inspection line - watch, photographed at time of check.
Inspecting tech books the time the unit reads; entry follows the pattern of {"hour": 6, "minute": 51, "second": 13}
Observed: {"hour": 4, "minute": 38, "second": 45}
